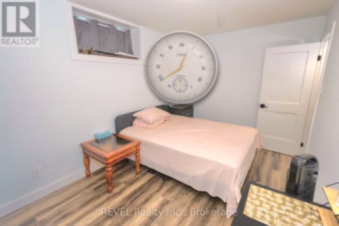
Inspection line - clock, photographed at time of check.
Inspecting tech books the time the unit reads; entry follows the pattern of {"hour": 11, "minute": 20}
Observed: {"hour": 12, "minute": 39}
